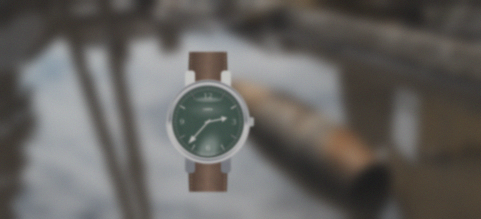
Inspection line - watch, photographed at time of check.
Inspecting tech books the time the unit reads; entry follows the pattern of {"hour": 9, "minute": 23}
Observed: {"hour": 2, "minute": 37}
